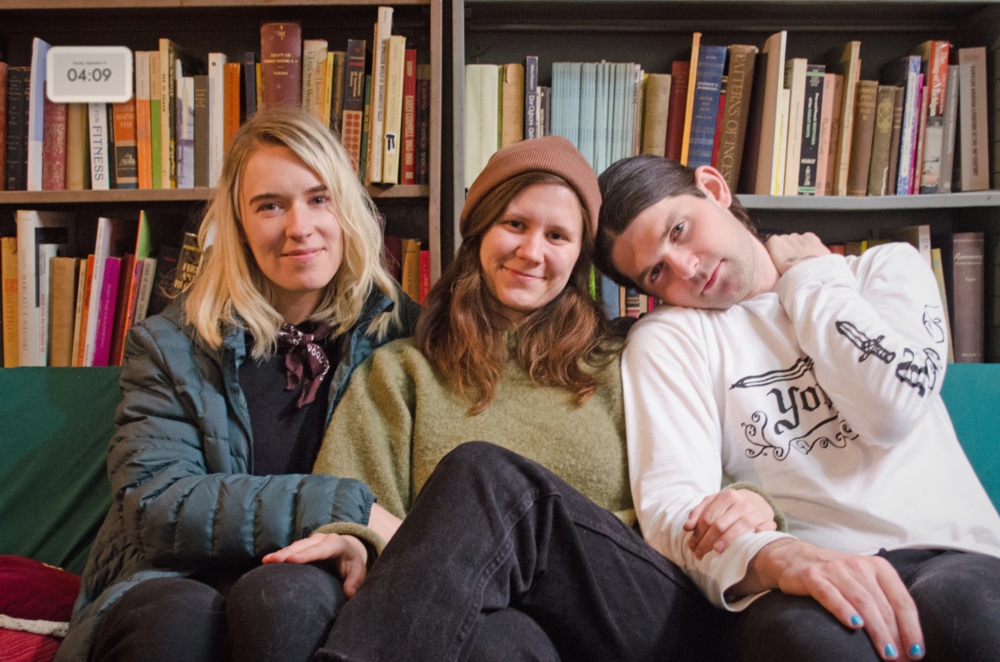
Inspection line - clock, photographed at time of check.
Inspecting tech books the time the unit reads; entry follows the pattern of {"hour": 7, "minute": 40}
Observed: {"hour": 4, "minute": 9}
